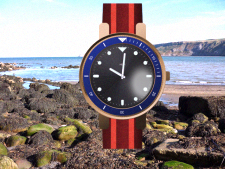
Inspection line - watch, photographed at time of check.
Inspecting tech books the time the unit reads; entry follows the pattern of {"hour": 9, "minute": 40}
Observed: {"hour": 10, "minute": 1}
